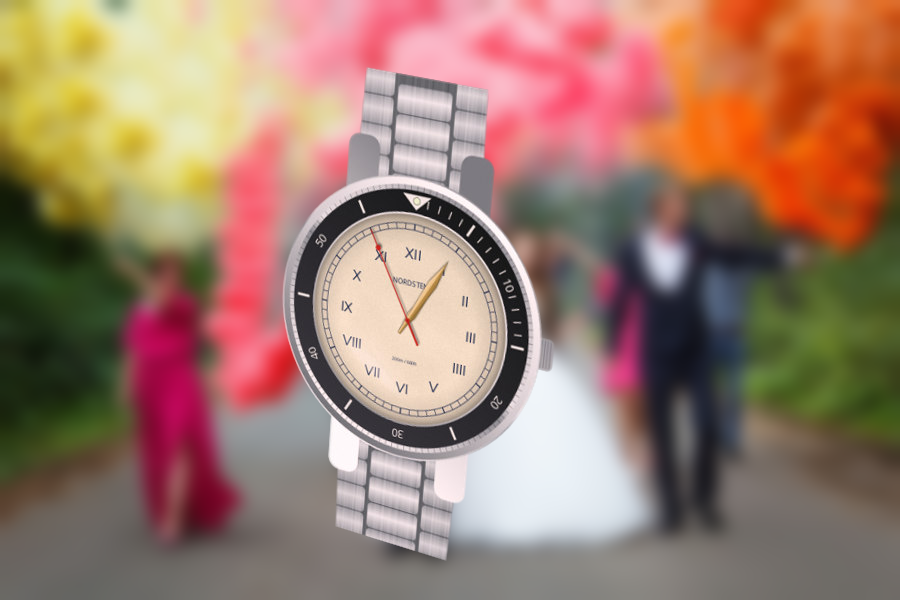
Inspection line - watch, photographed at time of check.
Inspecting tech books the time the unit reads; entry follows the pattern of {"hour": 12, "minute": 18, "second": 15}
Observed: {"hour": 1, "minute": 4, "second": 55}
